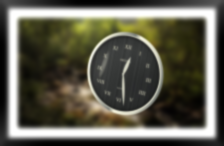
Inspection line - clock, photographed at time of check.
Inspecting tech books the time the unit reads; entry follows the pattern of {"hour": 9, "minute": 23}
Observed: {"hour": 12, "minute": 28}
